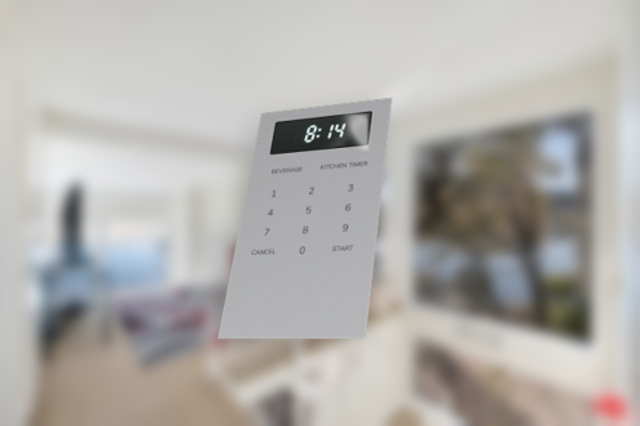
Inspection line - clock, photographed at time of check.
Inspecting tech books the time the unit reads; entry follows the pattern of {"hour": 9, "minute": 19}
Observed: {"hour": 8, "minute": 14}
